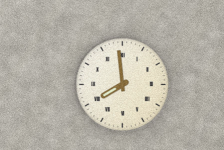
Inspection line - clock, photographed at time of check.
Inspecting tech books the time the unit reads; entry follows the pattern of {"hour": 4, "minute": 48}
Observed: {"hour": 7, "minute": 59}
